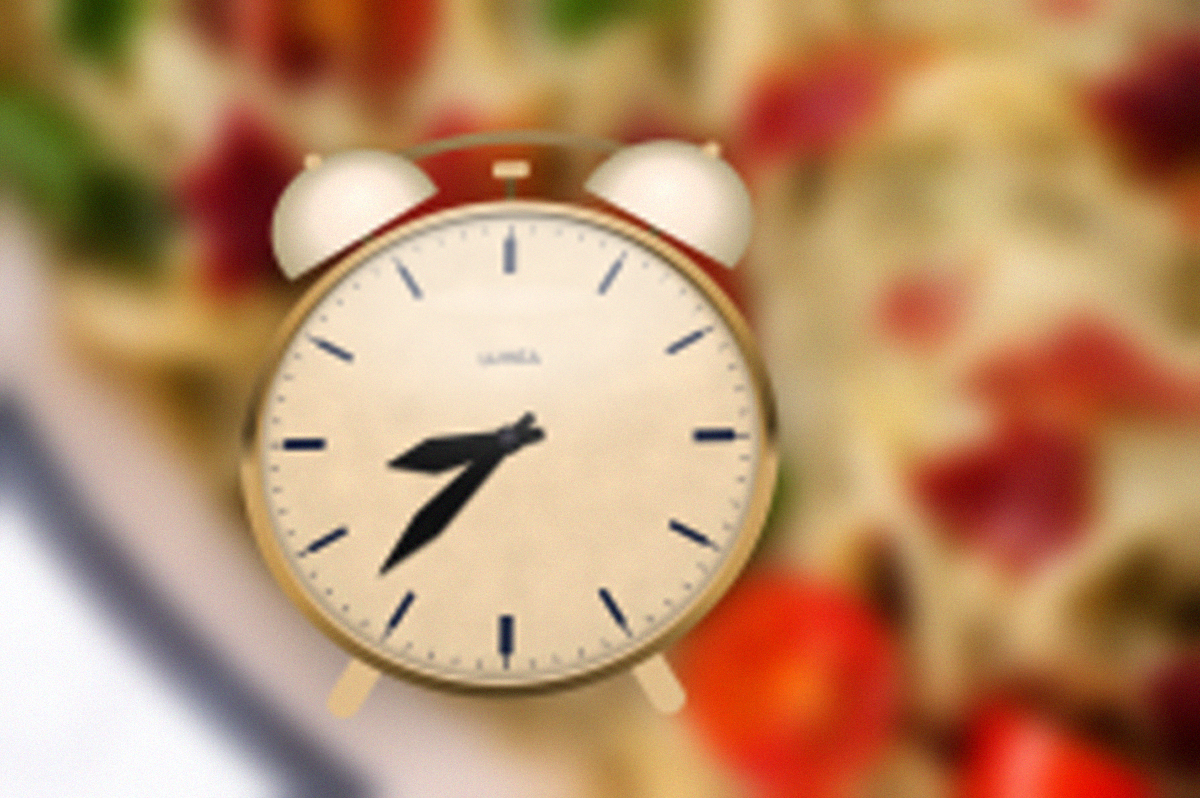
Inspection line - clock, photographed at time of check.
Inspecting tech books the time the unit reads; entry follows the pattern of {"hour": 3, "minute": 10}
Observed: {"hour": 8, "minute": 37}
